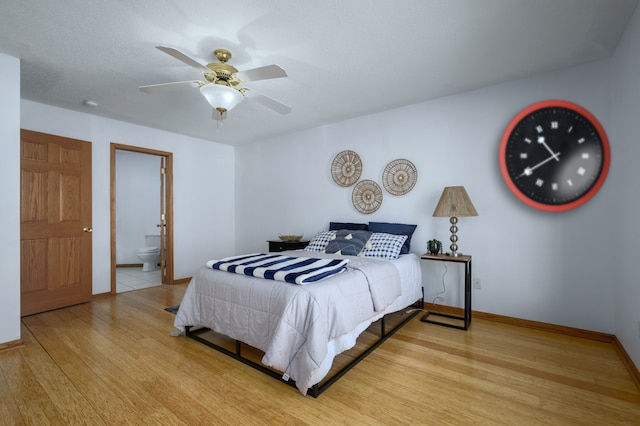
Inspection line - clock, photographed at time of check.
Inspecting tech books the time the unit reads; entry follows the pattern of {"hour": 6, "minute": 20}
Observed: {"hour": 10, "minute": 40}
